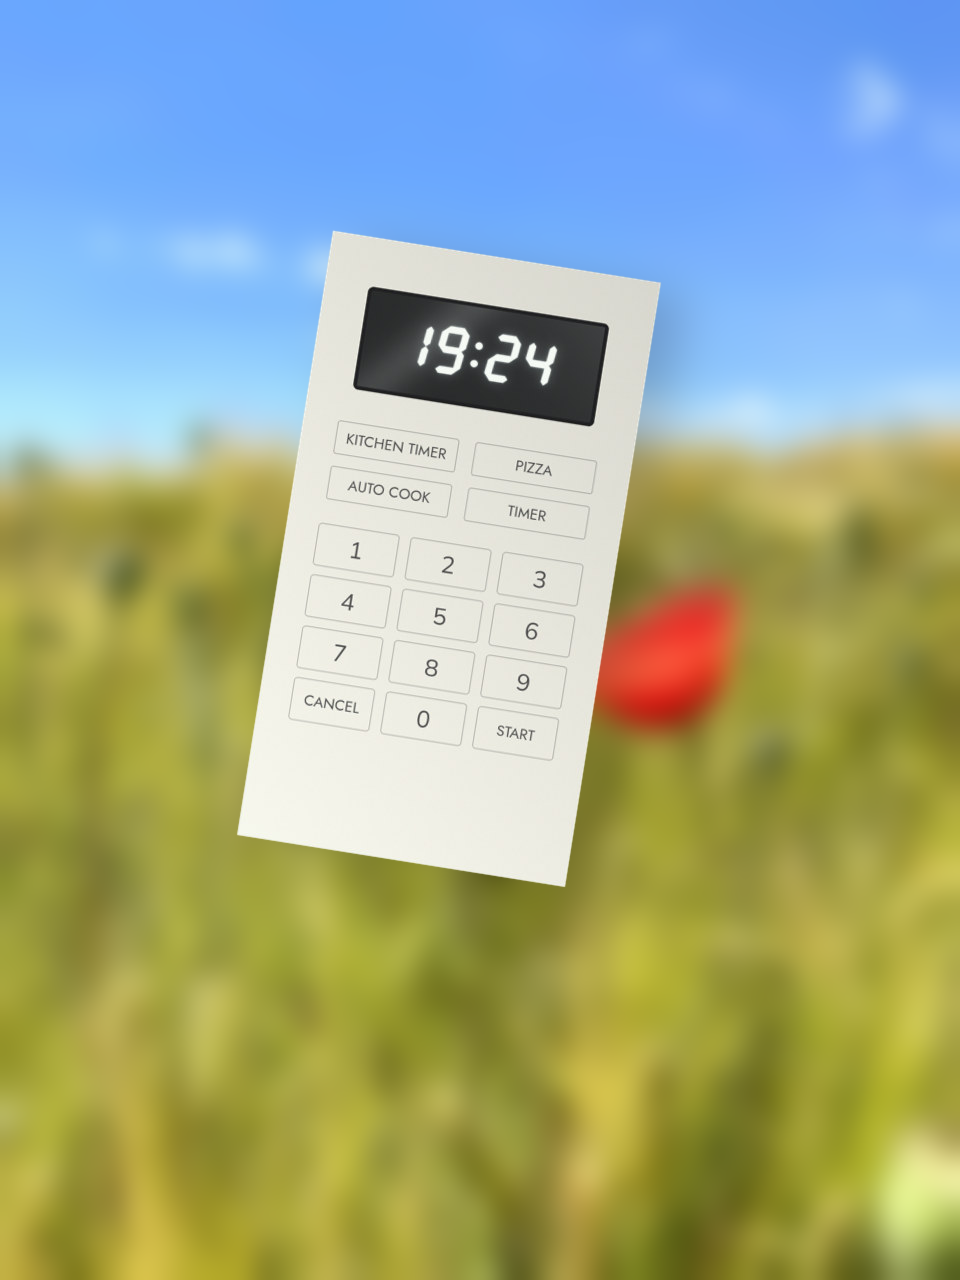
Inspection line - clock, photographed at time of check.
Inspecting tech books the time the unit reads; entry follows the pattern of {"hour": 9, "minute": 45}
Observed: {"hour": 19, "minute": 24}
